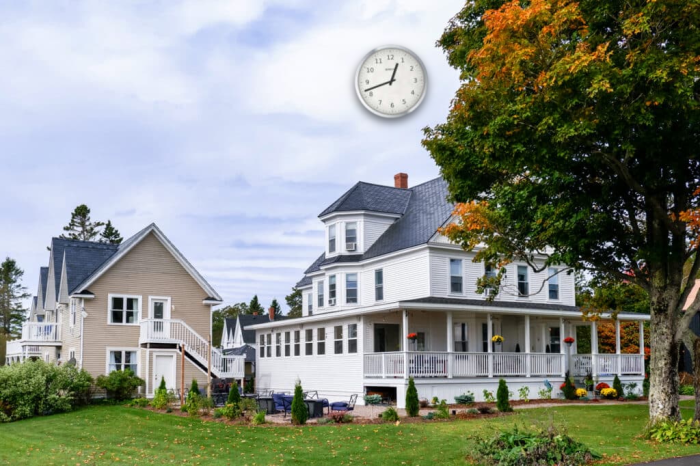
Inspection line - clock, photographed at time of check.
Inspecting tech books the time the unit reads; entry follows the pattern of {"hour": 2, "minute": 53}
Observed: {"hour": 12, "minute": 42}
